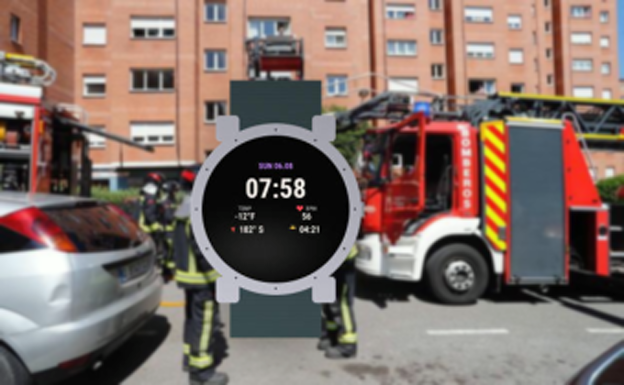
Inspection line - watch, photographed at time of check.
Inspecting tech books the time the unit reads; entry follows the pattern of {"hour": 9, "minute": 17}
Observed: {"hour": 7, "minute": 58}
